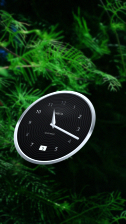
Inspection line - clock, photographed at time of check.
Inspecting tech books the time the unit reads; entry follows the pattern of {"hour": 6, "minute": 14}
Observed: {"hour": 11, "minute": 18}
